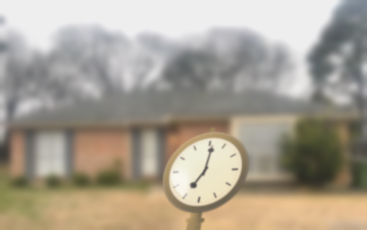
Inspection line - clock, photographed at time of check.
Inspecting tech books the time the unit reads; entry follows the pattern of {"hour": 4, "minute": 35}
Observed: {"hour": 7, "minute": 1}
